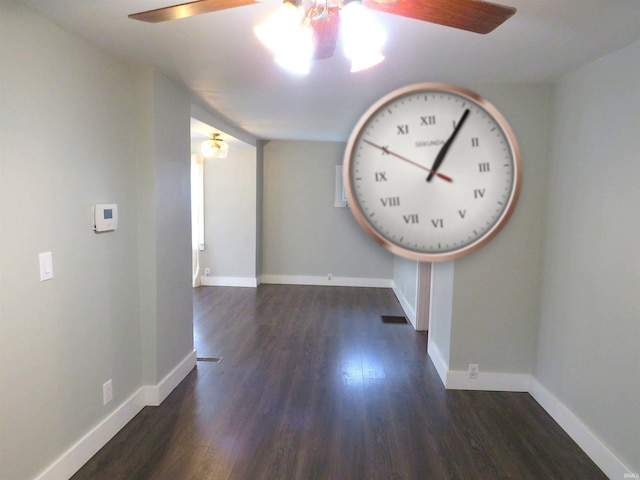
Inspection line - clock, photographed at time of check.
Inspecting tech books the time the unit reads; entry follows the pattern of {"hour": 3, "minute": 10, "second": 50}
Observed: {"hour": 1, "minute": 5, "second": 50}
